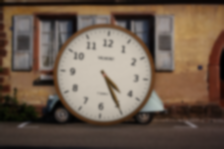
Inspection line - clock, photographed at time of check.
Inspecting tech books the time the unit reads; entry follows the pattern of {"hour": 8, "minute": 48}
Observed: {"hour": 4, "minute": 25}
